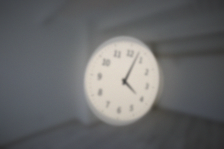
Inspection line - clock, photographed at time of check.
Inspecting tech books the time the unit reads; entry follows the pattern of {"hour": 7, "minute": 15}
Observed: {"hour": 4, "minute": 3}
